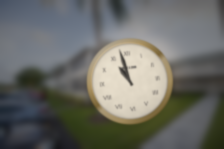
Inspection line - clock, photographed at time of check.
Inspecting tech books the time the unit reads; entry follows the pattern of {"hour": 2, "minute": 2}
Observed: {"hour": 10, "minute": 58}
